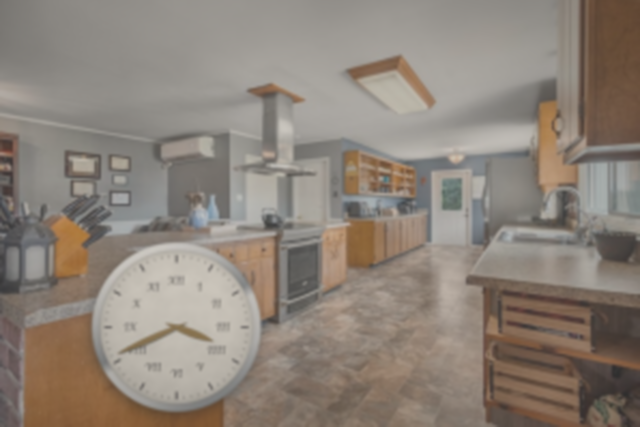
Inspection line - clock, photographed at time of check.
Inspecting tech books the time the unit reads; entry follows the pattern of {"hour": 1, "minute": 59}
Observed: {"hour": 3, "minute": 41}
